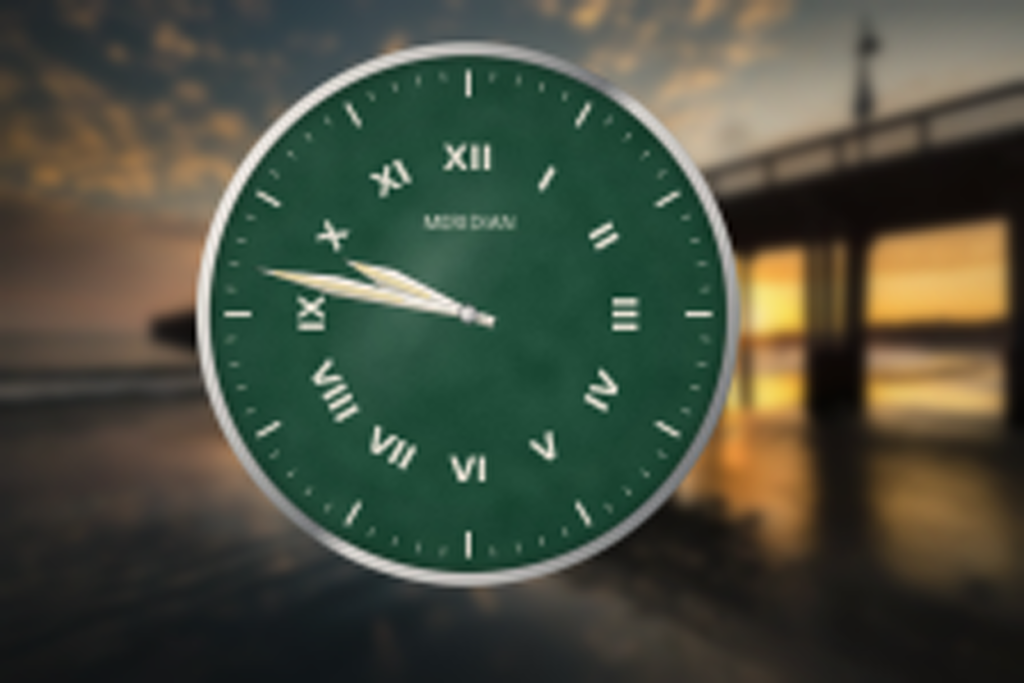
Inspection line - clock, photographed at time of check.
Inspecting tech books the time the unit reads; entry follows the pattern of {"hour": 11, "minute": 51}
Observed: {"hour": 9, "minute": 47}
